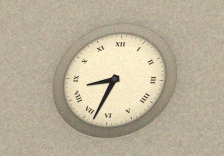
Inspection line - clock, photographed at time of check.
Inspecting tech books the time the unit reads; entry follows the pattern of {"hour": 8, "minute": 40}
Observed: {"hour": 8, "minute": 33}
